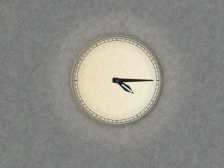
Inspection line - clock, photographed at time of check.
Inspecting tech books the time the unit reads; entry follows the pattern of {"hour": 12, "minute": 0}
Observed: {"hour": 4, "minute": 15}
